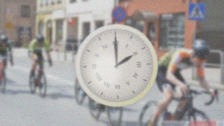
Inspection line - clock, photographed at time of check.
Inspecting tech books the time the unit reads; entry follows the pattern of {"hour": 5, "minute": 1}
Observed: {"hour": 2, "minute": 0}
